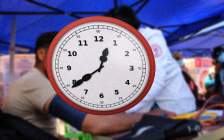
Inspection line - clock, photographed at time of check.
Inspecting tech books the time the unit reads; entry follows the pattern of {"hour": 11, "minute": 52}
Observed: {"hour": 12, "minute": 39}
